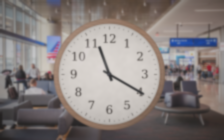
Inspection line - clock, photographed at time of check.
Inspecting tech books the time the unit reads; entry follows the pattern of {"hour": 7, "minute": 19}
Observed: {"hour": 11, "minute": 20}
